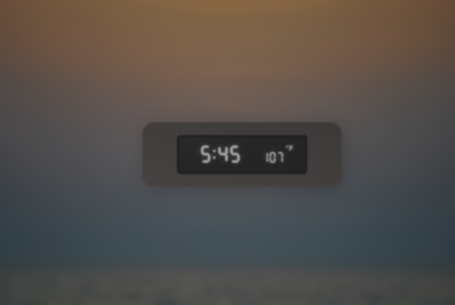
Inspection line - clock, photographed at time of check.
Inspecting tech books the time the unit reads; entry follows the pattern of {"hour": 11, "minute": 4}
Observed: {"hour": 5, "minute": 45}
